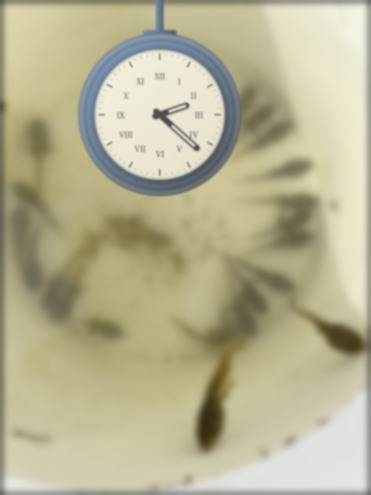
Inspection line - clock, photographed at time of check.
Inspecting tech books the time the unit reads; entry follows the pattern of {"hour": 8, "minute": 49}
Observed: {"hour": 2, "minute": 22}
